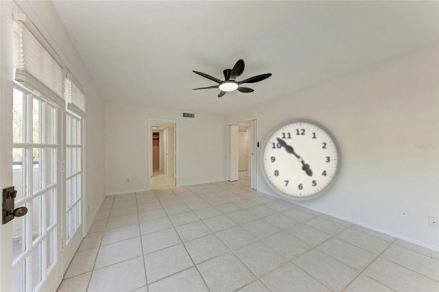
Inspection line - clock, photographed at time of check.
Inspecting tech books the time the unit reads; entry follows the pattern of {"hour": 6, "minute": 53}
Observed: {"hour": 4, "minute": 52}
